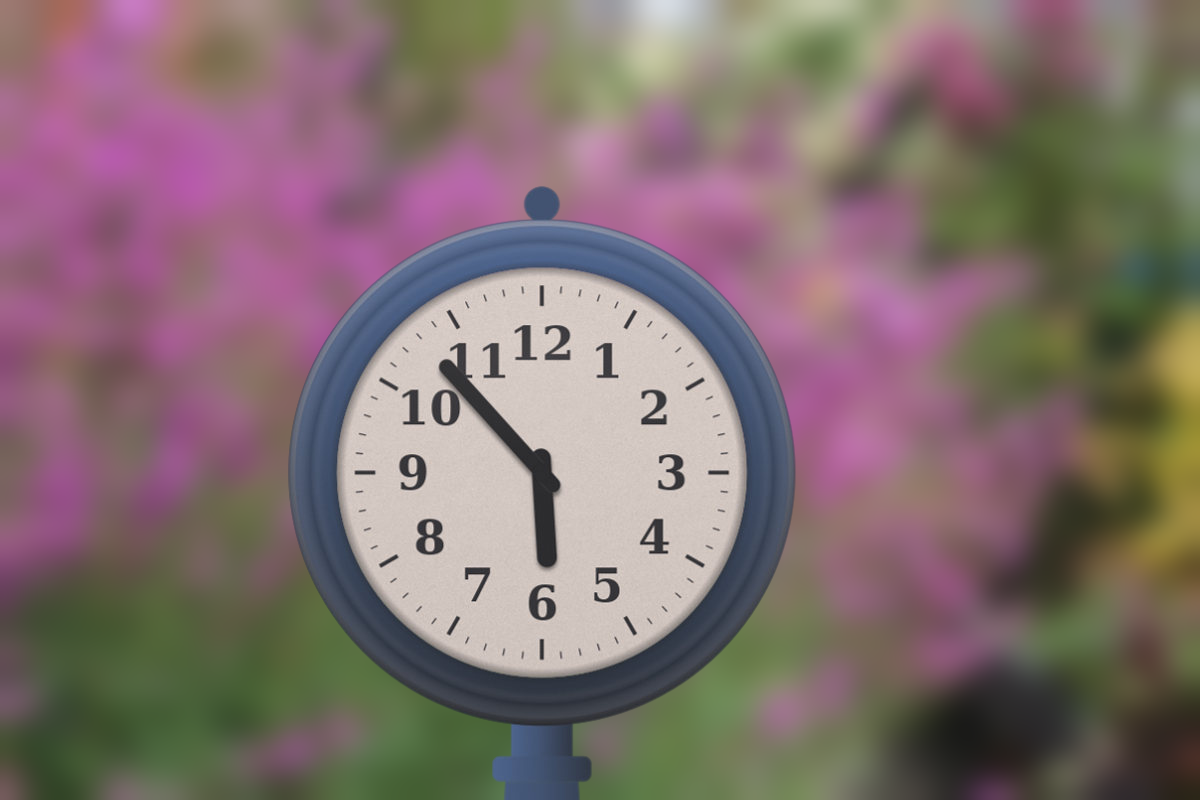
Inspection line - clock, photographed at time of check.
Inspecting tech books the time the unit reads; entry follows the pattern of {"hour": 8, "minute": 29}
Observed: {"hour": 5, "minute": 53}
